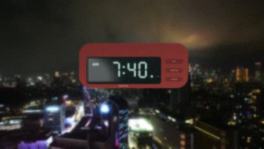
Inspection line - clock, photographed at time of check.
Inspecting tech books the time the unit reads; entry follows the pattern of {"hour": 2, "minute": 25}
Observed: {"hour": 7, "minute": 40}
